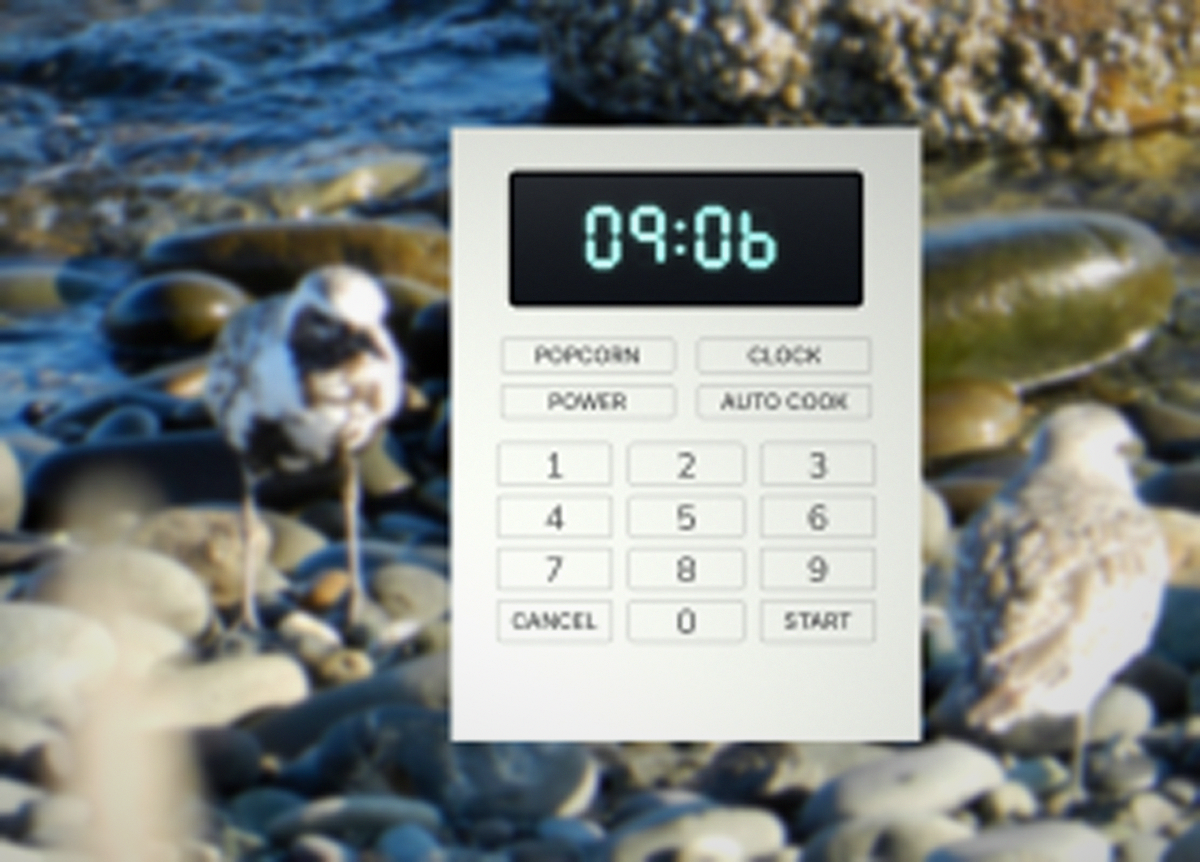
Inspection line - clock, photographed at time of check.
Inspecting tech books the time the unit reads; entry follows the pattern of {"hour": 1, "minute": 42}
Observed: {"hour": 9, "minute": 6}
